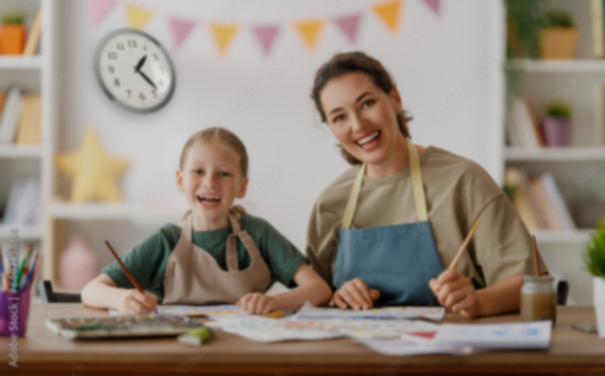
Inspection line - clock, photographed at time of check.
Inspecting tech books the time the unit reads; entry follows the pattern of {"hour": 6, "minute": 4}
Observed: {"hour": 1, "minute": 23}
